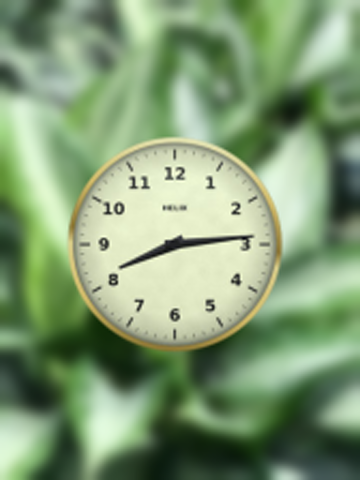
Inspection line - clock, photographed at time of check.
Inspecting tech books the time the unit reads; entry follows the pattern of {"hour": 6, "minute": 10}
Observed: {"hour": 8, "minute": 14}
